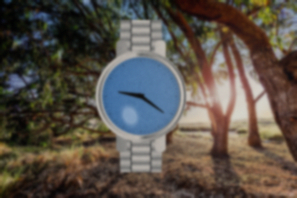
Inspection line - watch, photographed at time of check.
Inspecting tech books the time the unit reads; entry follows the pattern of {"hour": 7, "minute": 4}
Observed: {"hour": 9, "minute": 21}
